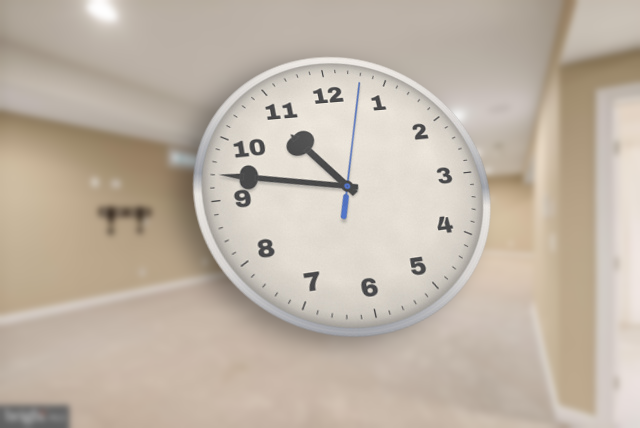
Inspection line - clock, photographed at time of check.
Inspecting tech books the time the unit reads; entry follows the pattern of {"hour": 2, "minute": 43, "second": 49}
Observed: {"hour": 10, "minute": 47, "second": 3}
